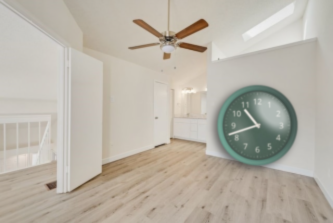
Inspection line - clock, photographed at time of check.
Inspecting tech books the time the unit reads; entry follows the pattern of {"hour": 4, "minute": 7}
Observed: {"hour": 10, "minute": 42}
